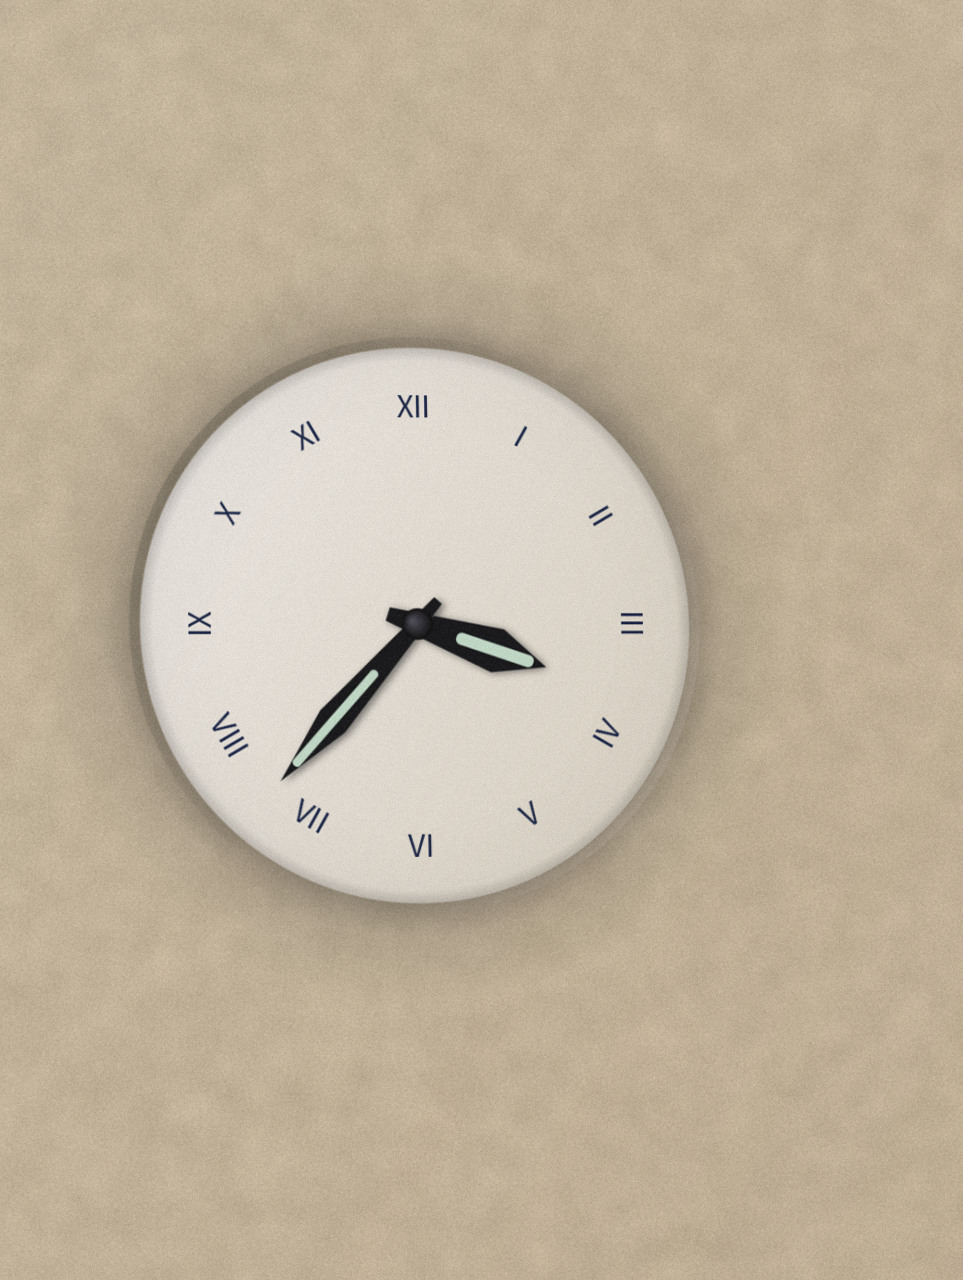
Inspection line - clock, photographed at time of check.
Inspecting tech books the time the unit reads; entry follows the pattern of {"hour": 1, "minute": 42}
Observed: {"hour": 3, "minute": 37}
